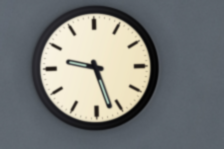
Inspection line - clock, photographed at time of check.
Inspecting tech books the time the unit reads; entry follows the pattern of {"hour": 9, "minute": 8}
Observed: {"hour": 9, "minute": 27}
